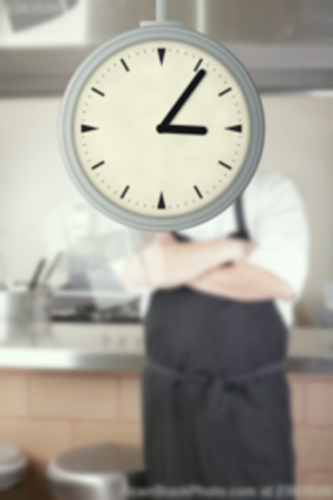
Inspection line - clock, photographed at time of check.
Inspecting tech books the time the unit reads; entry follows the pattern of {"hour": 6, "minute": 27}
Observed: {"hour": 3, "minute": 6}
